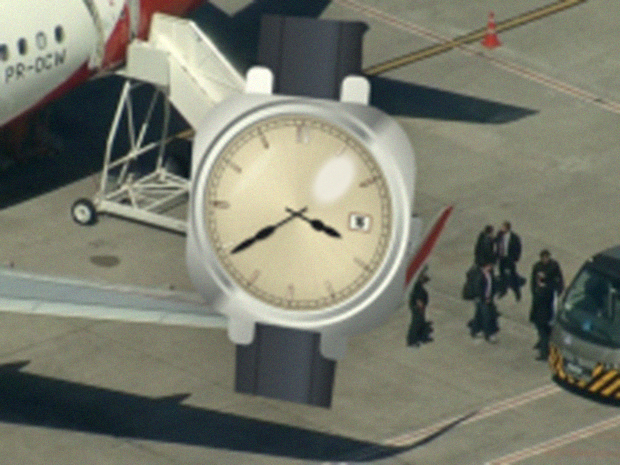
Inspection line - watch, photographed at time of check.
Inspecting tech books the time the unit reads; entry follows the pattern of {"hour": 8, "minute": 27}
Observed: {"hour": 3, "minute": 39}
